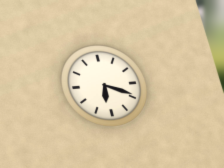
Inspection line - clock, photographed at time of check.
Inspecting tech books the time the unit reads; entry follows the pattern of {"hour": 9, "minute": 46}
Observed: {"hour": 6, "minute": 19}
